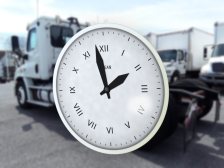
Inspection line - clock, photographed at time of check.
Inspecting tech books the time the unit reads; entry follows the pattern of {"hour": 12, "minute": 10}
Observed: {"hour": 1, "minute": 58}
